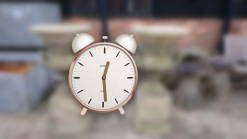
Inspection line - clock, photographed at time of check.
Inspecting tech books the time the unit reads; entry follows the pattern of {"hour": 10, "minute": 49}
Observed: {"hour": 12, "minute": 29}
